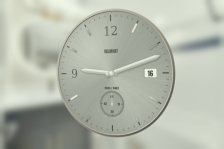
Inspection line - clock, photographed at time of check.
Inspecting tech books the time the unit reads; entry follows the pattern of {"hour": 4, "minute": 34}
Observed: {"hour": 9, "minute": 12}
